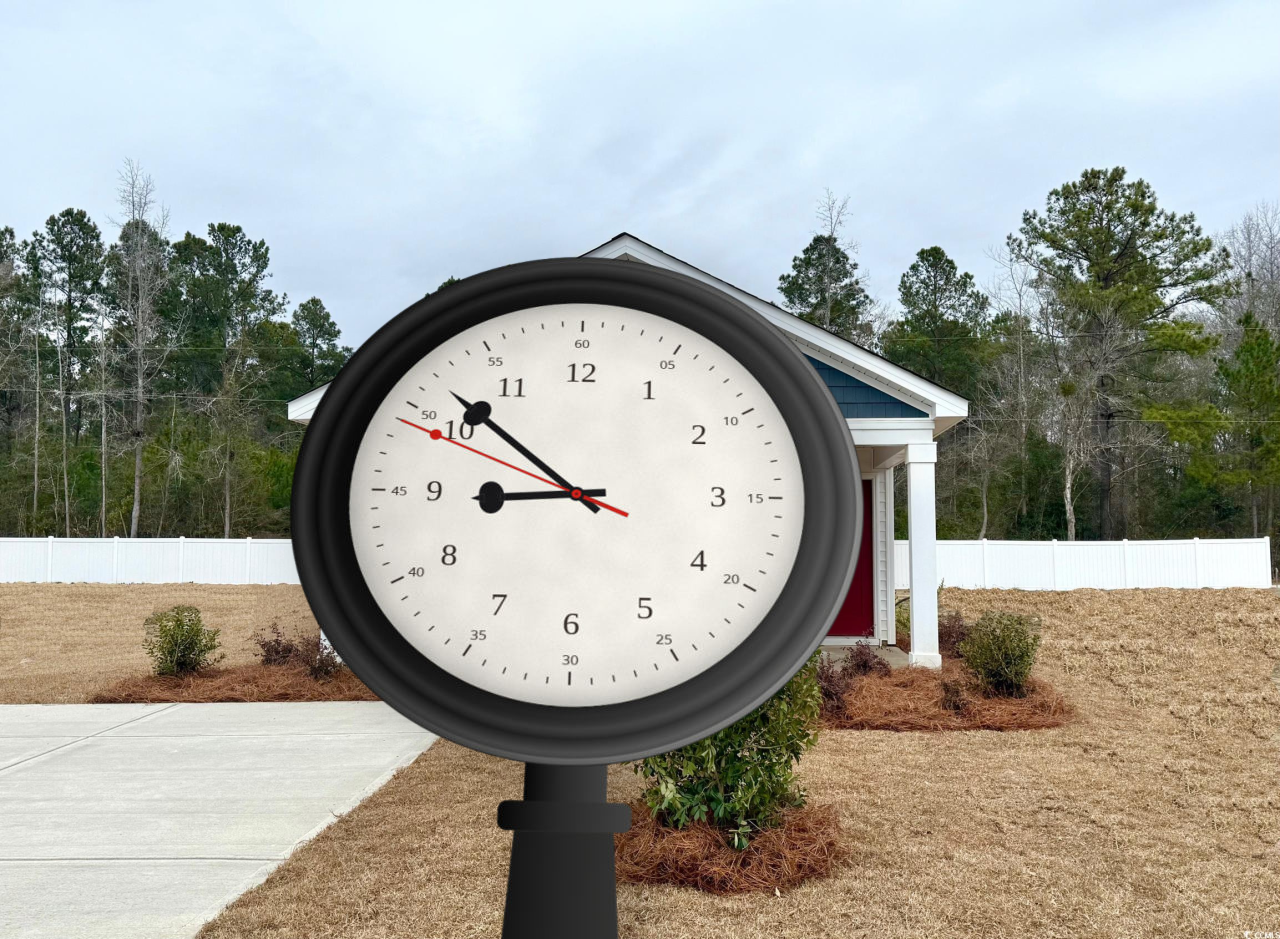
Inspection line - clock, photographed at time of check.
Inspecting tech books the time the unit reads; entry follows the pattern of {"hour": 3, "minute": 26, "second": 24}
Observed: {"hour": 8, "minute": 51, "second": 49}
